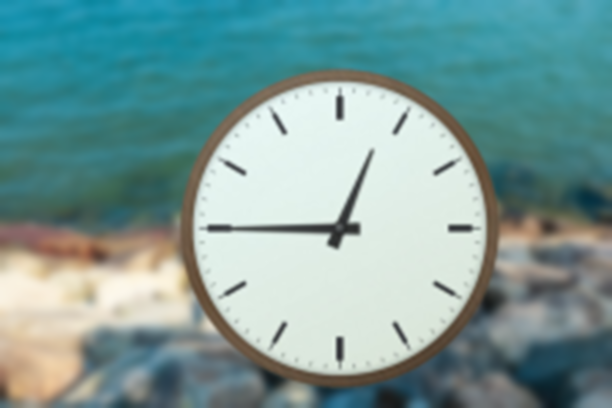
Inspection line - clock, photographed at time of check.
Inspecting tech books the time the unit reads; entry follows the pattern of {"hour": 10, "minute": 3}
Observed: {"hour": 12, "minute": 45}
